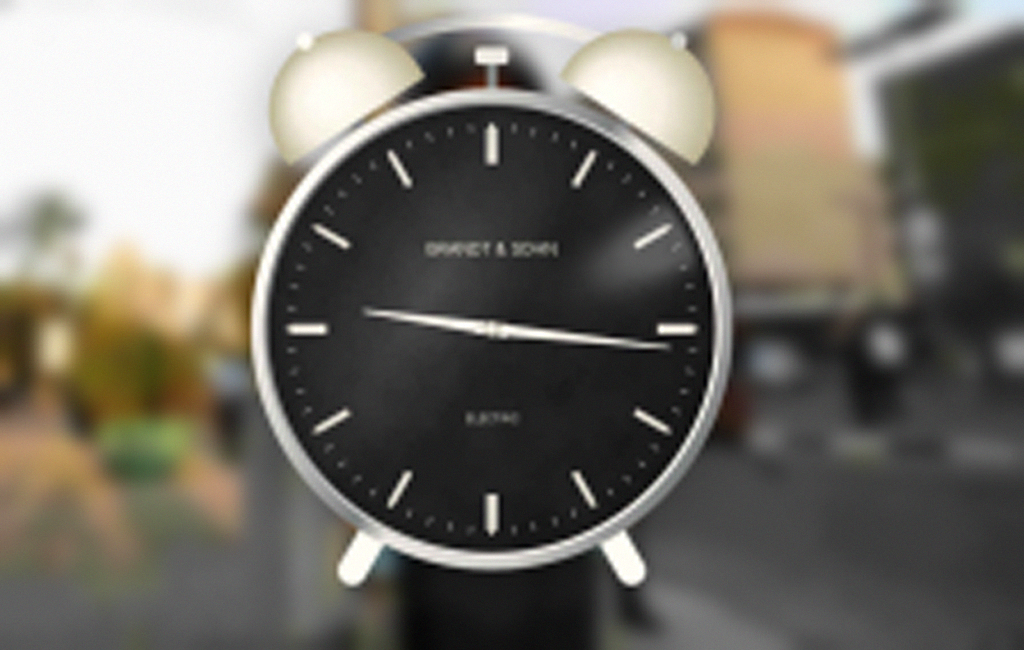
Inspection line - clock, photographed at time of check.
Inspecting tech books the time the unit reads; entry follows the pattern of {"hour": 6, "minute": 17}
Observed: {"hour": 9, "minute": 16}
